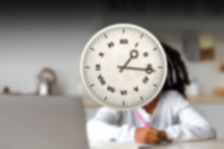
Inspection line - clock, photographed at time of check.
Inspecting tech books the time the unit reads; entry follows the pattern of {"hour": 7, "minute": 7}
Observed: {"hour": 1, "minute": 16}
